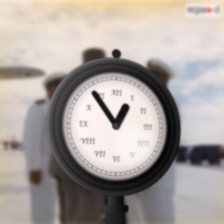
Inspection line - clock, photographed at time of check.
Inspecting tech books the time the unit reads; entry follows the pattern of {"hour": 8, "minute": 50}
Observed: {"hour": 12, "minute": 54}
